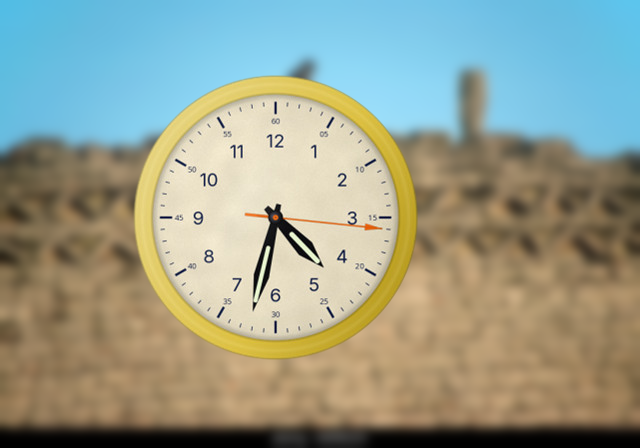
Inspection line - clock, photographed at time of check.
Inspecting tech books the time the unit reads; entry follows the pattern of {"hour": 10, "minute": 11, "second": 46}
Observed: {"hour": 4, "minute": 32, "second": 16}
